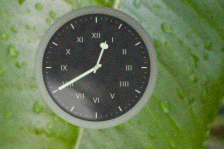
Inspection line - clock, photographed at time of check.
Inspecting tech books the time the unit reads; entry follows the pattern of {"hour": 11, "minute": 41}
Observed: {"hour": 12, "minute": 40}
